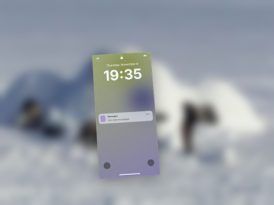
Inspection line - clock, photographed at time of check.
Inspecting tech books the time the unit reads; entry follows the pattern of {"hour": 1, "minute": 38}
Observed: {"hour": 19, "minute": 35}
